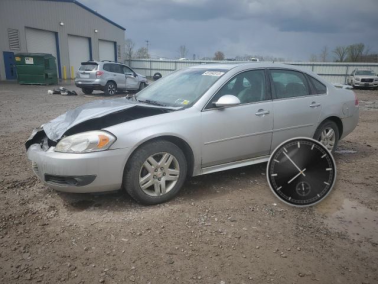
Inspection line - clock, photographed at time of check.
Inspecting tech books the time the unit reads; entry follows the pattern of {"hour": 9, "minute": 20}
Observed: {"hour": 7, "minute": 54}
